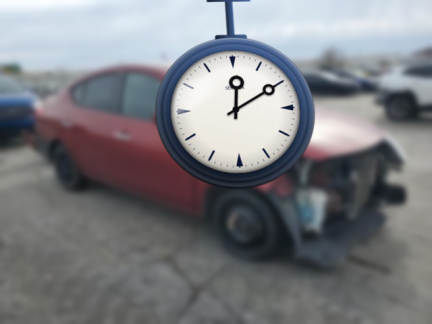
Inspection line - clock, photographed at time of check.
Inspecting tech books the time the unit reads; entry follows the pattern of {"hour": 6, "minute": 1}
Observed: {"hour": 12, "minute": 10}
